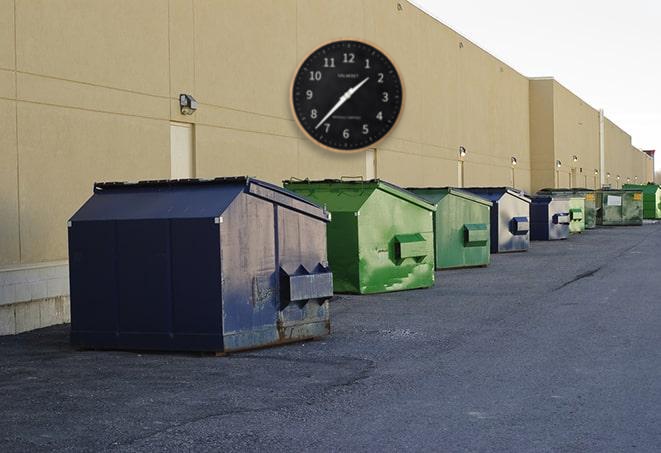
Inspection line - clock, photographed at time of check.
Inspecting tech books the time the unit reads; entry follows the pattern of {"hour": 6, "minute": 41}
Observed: {"hour": 1, "minute": 37}
